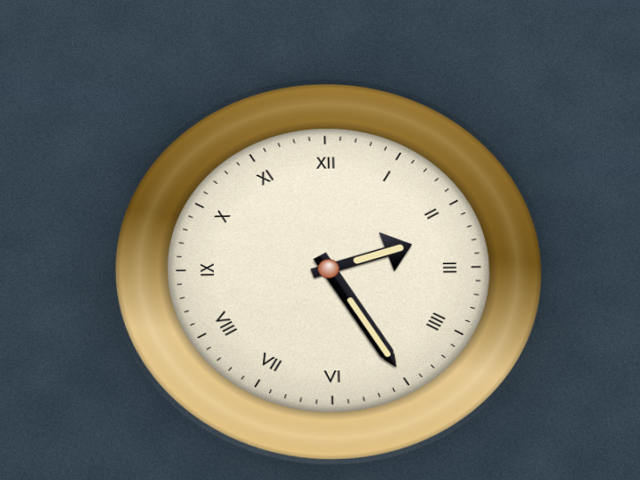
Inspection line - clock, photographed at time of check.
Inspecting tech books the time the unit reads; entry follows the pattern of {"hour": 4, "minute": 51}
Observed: {"hour": 2, "minute": 25}
